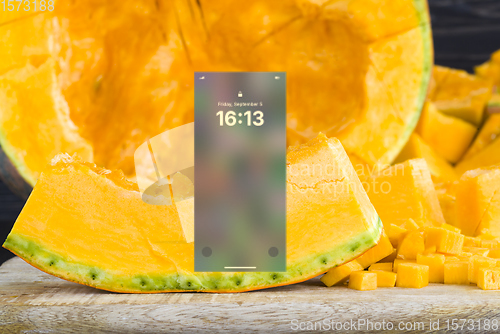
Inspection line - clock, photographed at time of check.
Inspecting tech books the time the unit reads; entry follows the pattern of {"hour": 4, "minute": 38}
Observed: {"hour": 16, "minute": 13}
